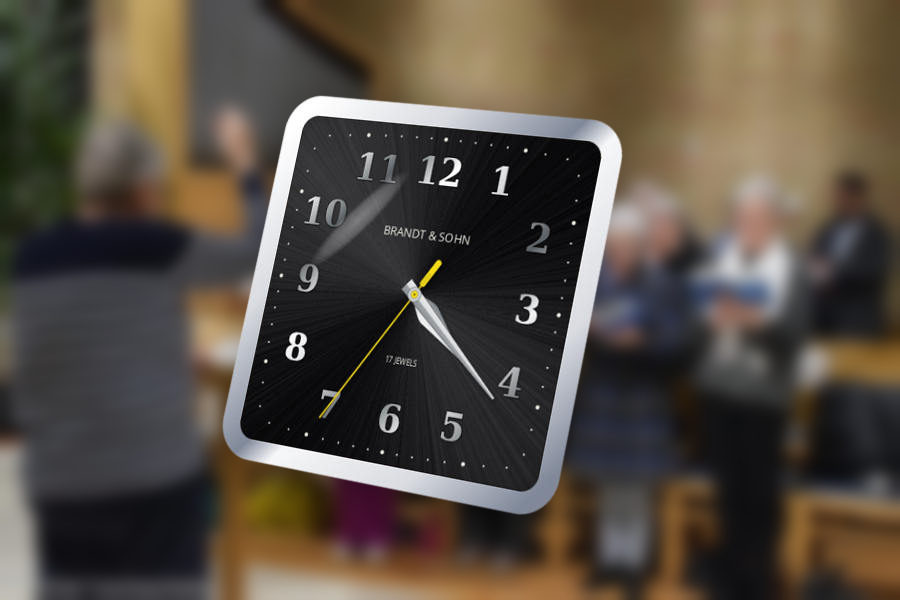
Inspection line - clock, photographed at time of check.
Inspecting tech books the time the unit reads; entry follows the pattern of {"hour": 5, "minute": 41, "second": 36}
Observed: {"hour": 4, "minute": 21, "second": 35}
